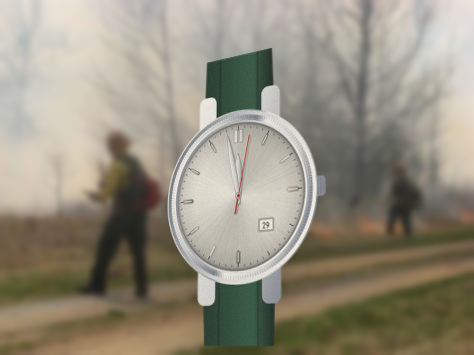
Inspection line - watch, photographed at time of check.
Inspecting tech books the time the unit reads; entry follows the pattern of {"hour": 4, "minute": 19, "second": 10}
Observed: {"hour": 11, "minute": 58, "second": 2}
